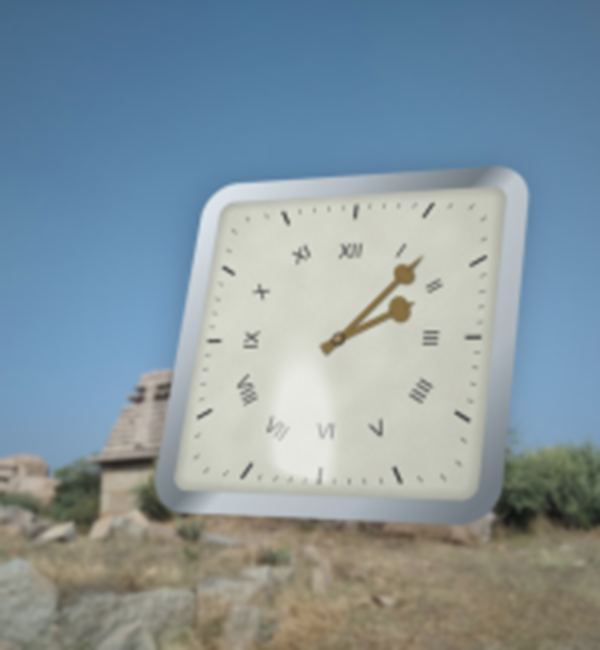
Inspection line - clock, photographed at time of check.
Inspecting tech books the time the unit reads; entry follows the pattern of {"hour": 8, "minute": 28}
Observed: {"hour": 2, "minute": 7}
